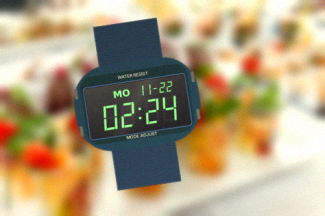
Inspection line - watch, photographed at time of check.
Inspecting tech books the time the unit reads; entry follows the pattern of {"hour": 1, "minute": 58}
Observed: {"hour": 2, "minute": 24}
